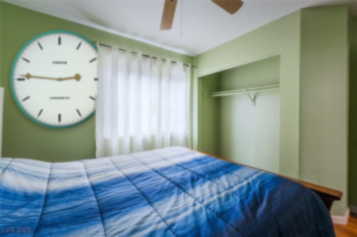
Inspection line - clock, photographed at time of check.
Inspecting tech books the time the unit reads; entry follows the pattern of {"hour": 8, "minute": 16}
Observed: {"hour": 2, "minute": 46}
